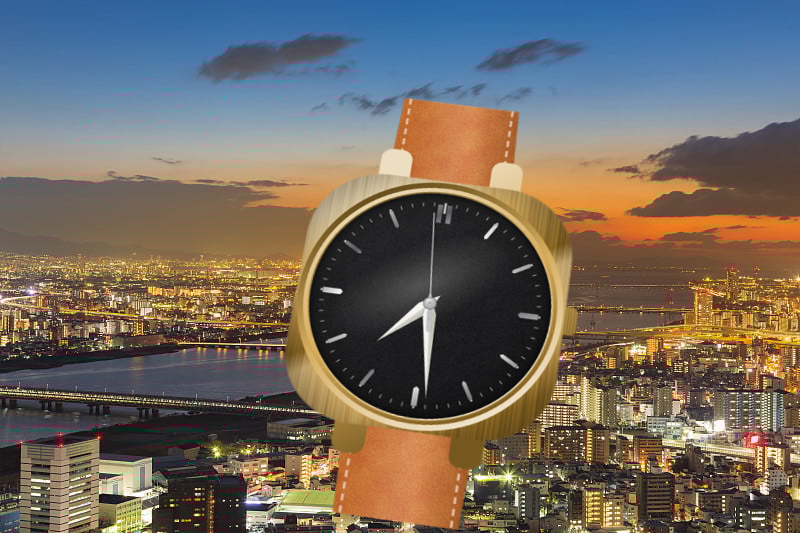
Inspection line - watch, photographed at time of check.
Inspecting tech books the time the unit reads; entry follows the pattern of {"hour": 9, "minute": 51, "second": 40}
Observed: {"hour": 7, "minute": 28, "second": 59}
